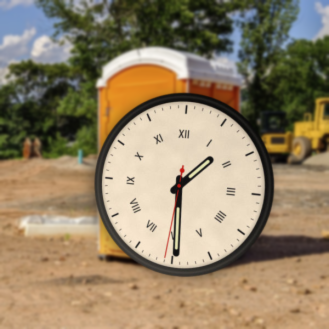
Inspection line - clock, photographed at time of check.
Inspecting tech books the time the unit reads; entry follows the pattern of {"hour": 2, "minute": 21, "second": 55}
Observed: {"hour": 1, "minute": 29, "second": 31}
